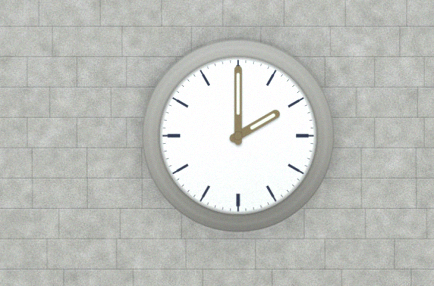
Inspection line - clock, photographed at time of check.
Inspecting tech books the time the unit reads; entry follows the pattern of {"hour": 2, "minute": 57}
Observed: {"hour": 2, "minute": 0}
